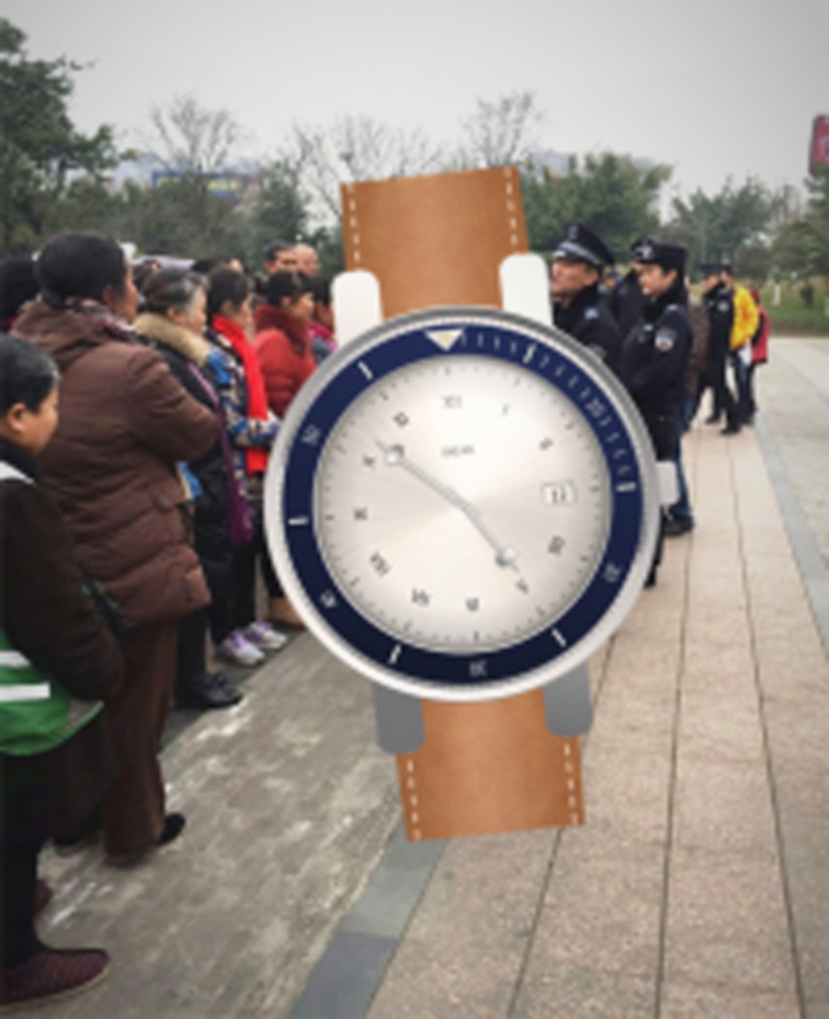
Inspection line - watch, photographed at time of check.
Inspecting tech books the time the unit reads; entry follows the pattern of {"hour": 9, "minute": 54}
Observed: {"hour": 4, "minute": 52}
